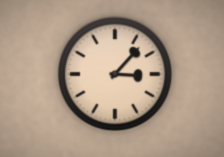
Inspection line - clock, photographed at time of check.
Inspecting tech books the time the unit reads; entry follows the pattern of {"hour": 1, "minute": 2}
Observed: {"hour": 3, "minute": 7}
